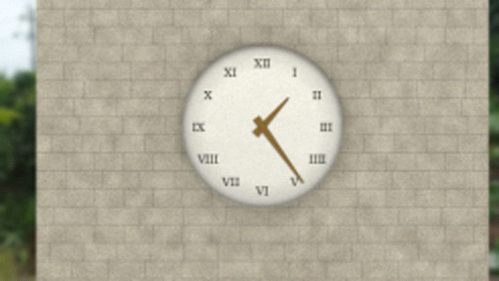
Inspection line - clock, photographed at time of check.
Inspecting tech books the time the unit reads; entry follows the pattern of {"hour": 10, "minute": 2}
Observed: {"hour": 1, "minute": 24}
